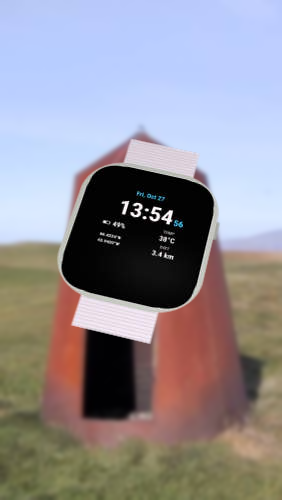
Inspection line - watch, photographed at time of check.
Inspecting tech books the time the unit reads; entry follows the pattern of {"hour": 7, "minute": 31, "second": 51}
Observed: {"hour": 13, "minute": 54, "second": 56}
